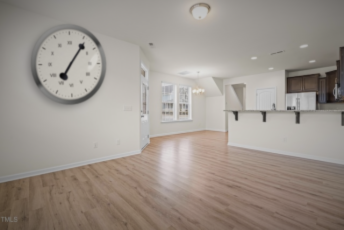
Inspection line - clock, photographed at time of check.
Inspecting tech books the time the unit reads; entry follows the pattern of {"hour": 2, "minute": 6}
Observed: {"hour": 7, "minute": 6}
